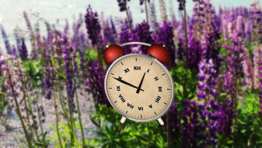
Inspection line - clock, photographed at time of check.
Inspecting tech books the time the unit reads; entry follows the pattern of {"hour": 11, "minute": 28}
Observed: {"hour": 12, "minute": 49}
